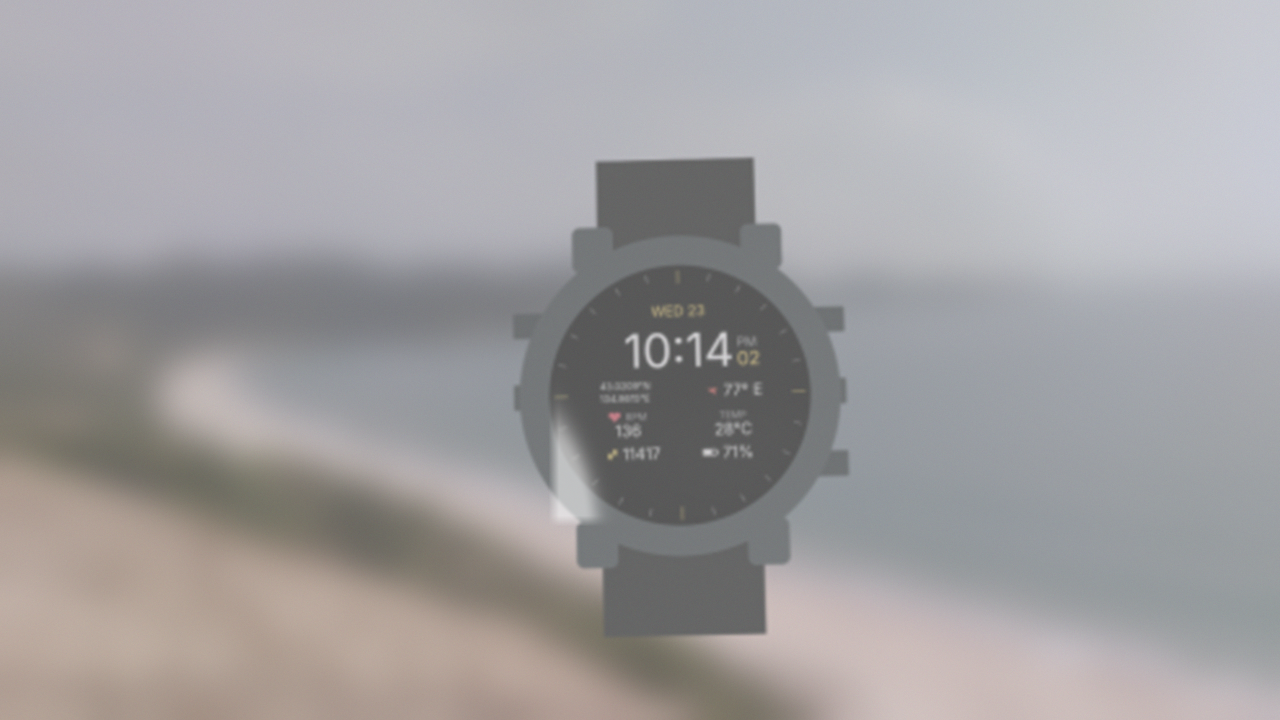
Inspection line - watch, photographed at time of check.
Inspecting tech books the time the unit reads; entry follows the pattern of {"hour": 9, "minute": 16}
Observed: {"hour": 10, "minute": 14}
